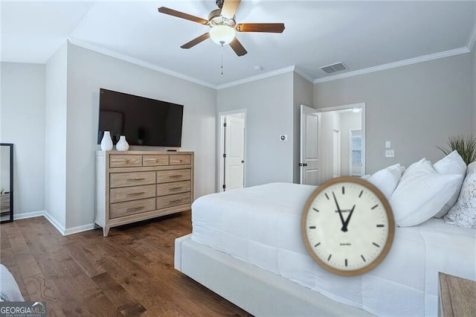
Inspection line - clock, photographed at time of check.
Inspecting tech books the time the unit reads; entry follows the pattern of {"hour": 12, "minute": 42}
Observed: {"hour": 12, "minute": 57}
